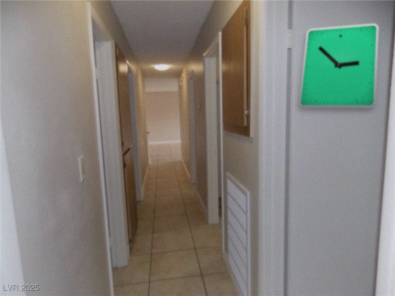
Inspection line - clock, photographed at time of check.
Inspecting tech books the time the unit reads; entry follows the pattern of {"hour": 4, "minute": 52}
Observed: {"hour": 2, "minute": 52}
